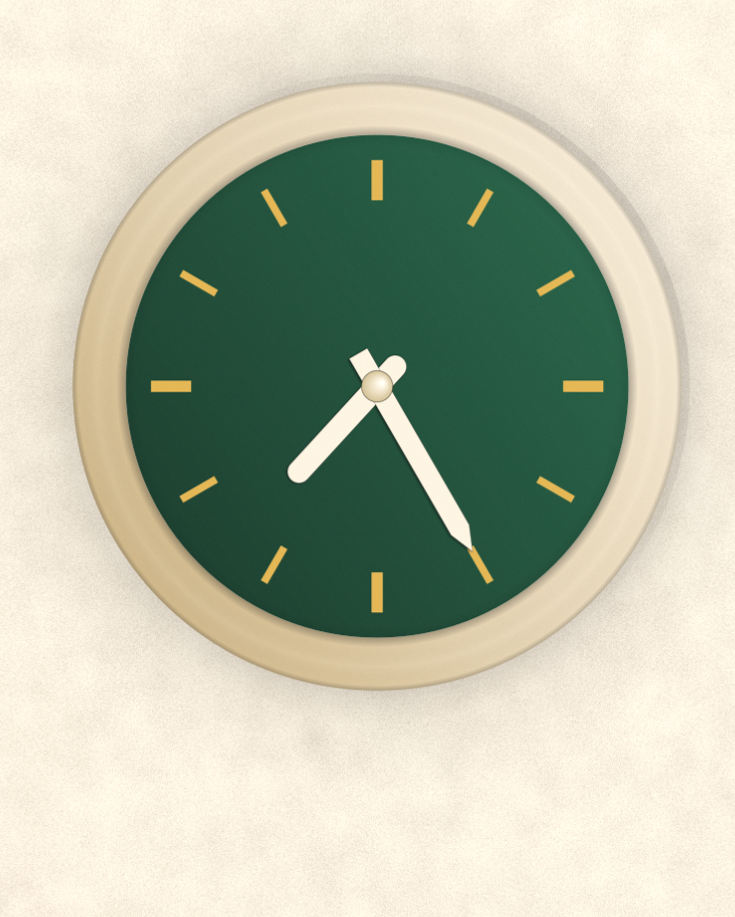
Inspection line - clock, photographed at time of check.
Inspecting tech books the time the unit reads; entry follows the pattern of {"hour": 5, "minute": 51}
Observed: {"hour": 7, "minute": 25}
